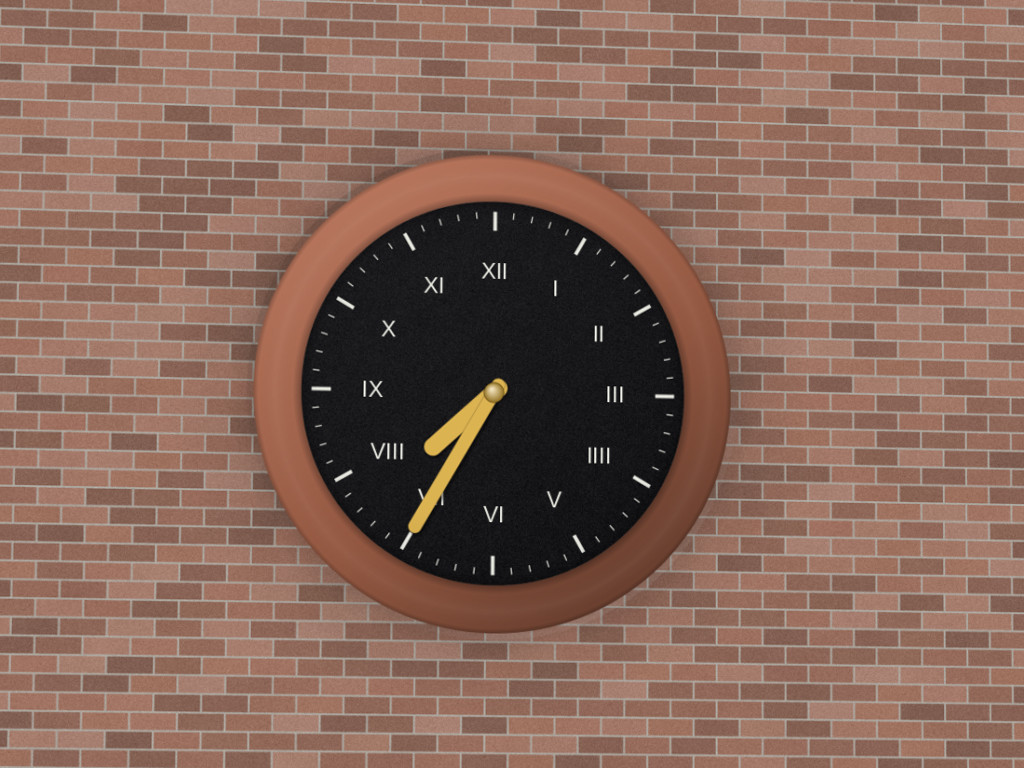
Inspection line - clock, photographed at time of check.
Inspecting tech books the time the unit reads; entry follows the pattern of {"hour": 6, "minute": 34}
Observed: {"hour": 7, "minute": 35}
